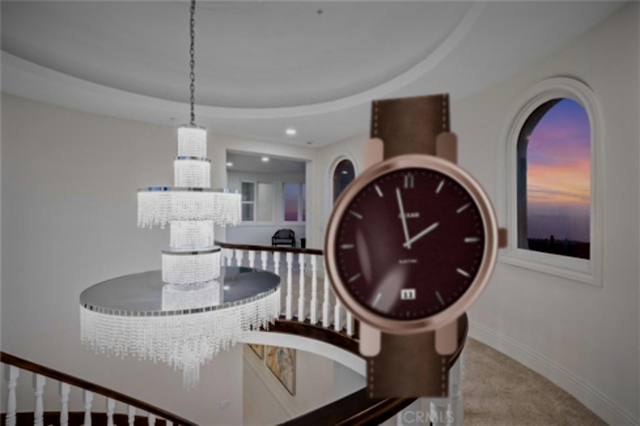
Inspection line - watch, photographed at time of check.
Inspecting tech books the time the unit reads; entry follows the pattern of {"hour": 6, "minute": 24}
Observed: {"hour": 1, "minute": 58}
